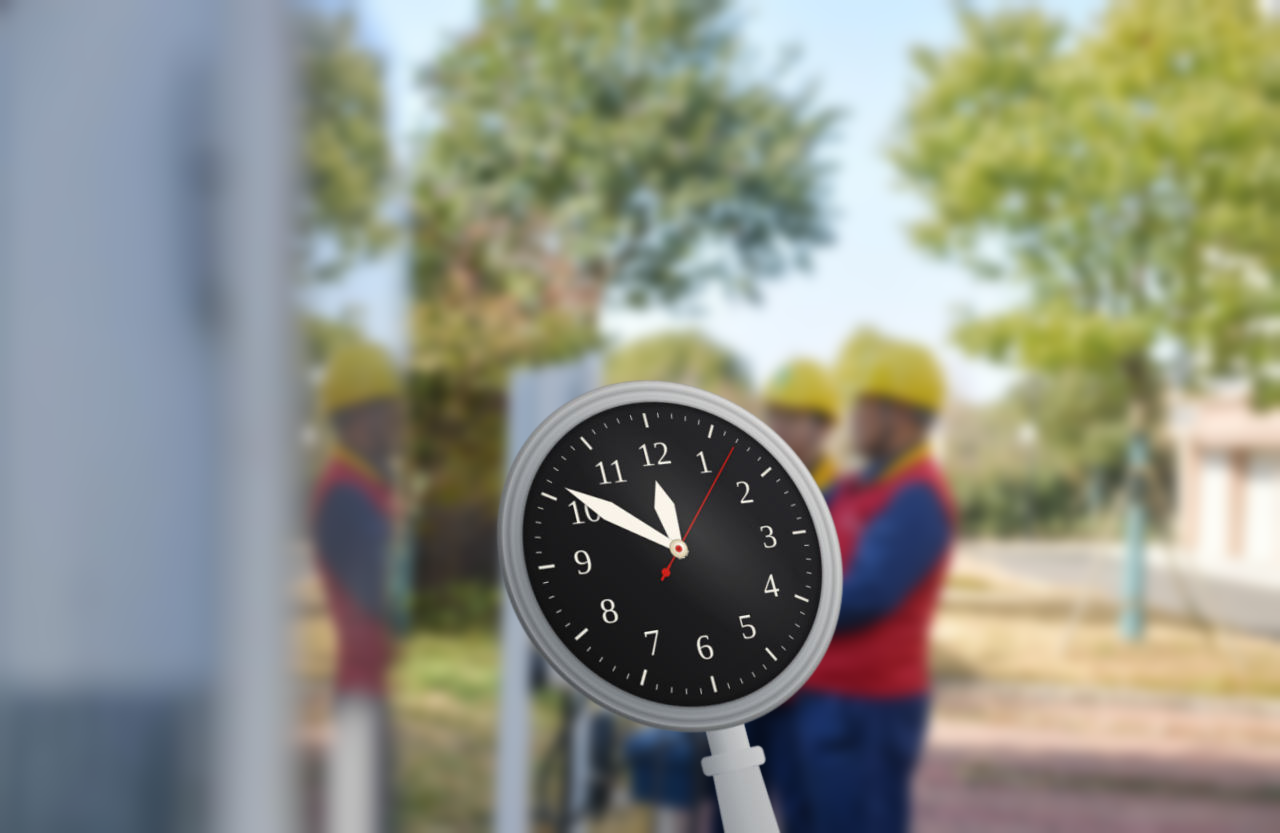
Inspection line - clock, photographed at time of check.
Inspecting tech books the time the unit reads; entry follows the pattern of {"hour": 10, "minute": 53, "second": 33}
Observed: {"hour": 11, "minute": 51, "second": 7}
